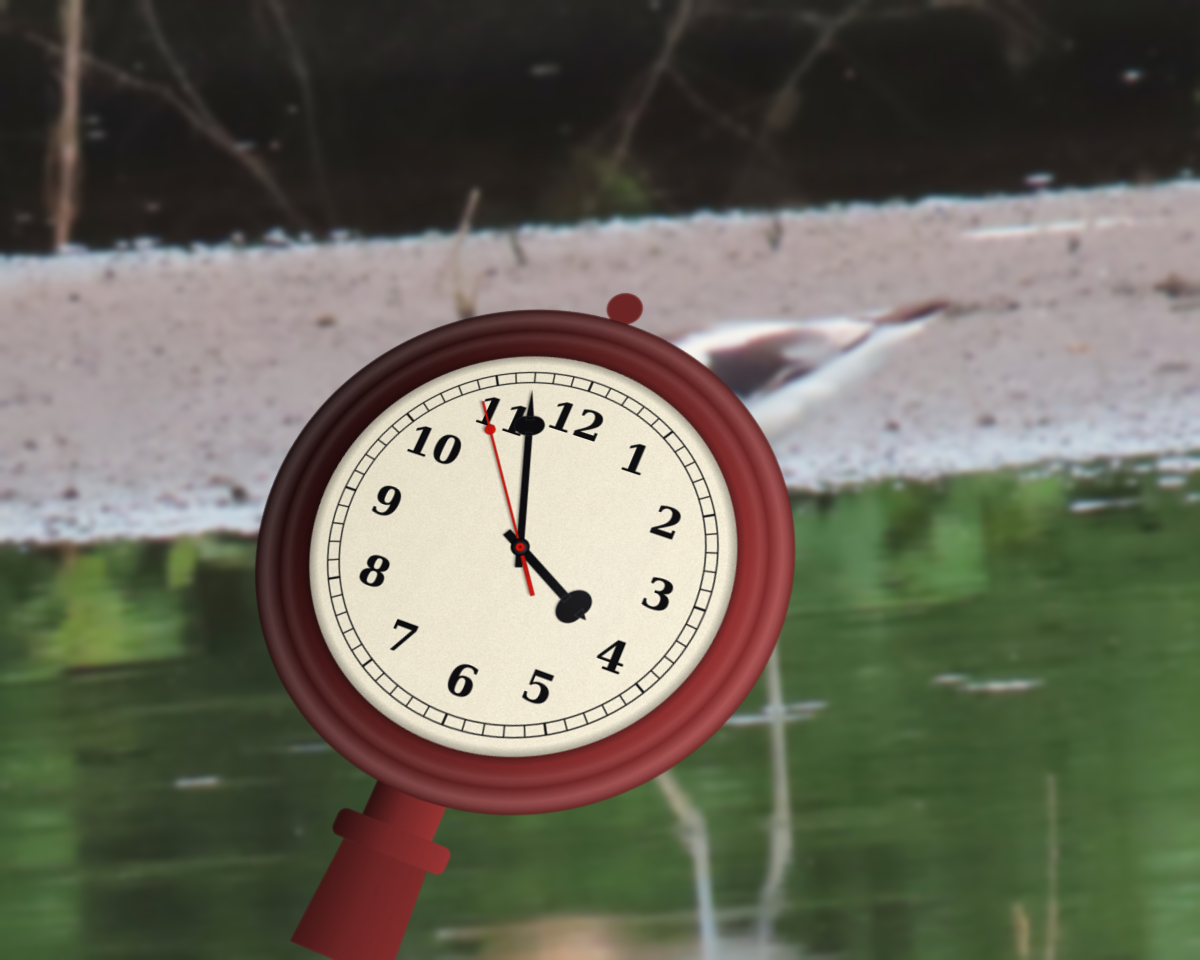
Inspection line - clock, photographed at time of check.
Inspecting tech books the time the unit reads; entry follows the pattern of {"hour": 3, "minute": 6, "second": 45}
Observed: {"hour": 3, "minute": 56, "second": 54}
